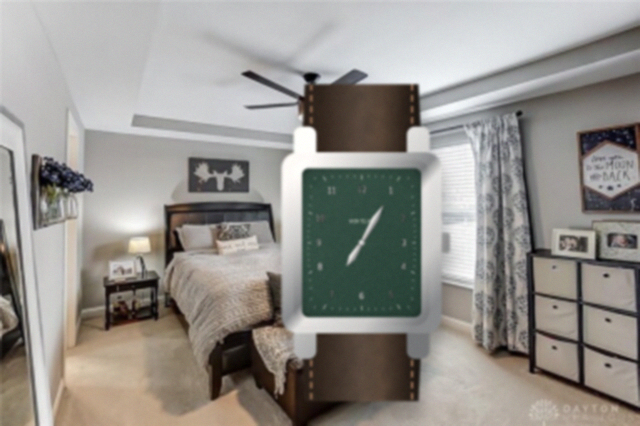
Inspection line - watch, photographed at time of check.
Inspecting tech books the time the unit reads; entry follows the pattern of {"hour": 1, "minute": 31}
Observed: {"hour": 7, "minute": 5}
